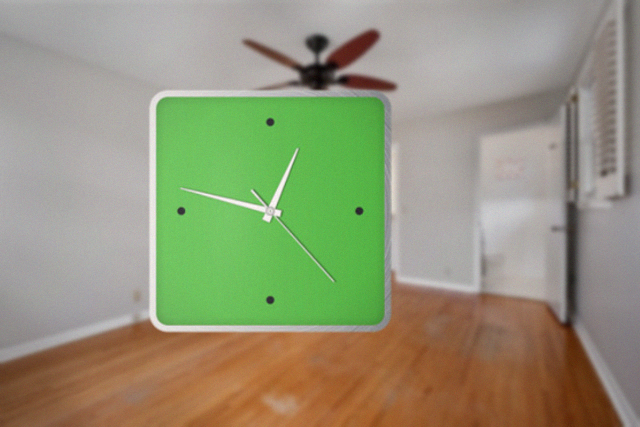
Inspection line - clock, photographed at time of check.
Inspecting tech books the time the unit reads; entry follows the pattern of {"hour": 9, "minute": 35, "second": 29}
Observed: {"hour": 12, "minute": 47, "second": 23}
